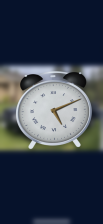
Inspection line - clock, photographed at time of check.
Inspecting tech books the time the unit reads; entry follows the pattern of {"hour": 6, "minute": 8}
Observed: {"hour": 5, "minute": 11}
